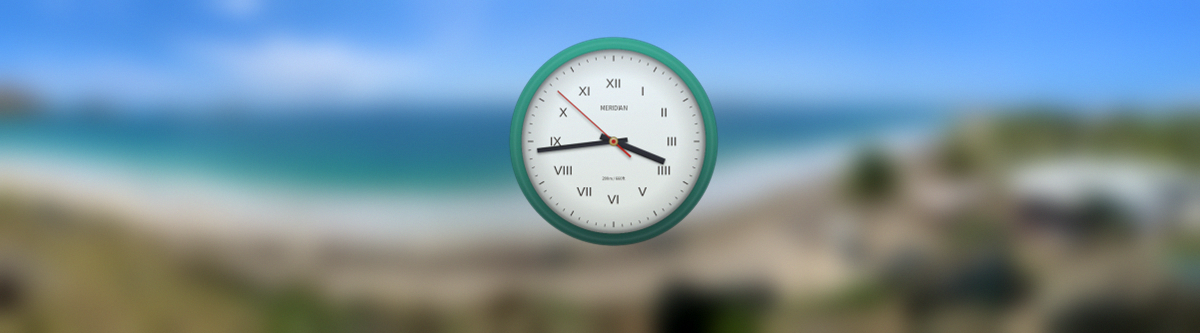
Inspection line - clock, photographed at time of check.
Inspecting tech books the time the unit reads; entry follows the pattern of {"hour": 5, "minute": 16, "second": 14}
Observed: {"hour": 3, "minute": 43, "second": 52}
